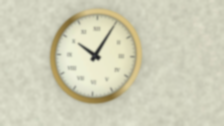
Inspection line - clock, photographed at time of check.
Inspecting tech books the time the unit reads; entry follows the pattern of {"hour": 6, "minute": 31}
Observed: {"hour": 10, "minute": 5}
